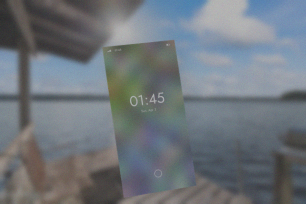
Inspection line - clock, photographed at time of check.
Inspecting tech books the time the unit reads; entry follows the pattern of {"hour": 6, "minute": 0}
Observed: {"hour": 1, "minute": 45}
